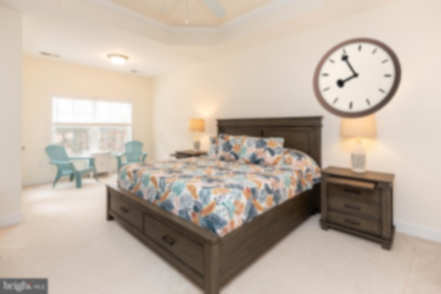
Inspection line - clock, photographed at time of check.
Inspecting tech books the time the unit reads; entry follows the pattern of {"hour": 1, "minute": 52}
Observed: {"hour": 7, "minute": 54}
